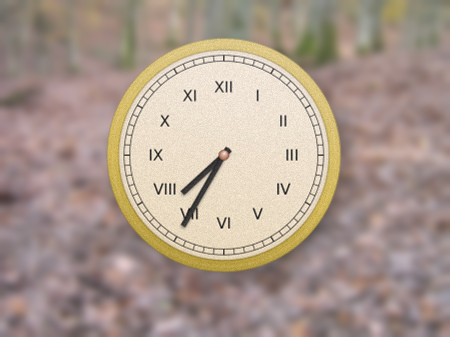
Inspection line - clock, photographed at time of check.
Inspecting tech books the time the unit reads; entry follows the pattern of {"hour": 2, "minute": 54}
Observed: {"hour": 7, "minute": 35}
